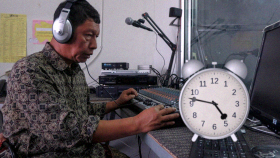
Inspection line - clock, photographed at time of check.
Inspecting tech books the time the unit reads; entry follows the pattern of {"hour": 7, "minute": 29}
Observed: {"hour": 4, "minute": 47}
